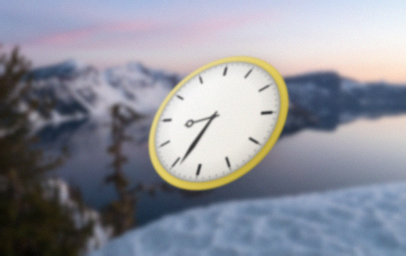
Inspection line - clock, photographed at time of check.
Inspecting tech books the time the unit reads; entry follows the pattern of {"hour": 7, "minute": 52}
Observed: {"hour": 8, "minute": 34}
